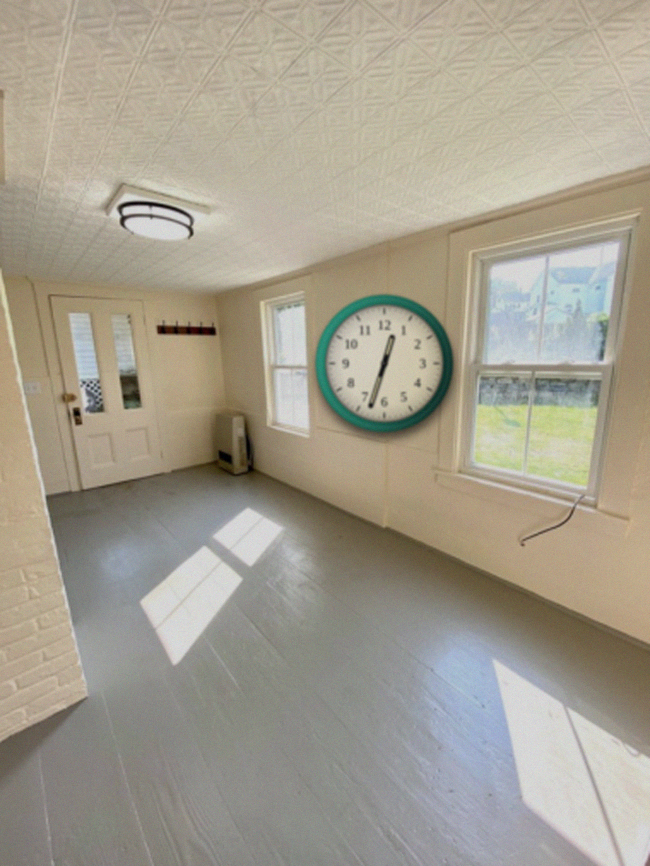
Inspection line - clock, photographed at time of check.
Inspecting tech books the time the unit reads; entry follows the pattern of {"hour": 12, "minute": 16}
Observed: {"hour": 12, "minute": 33}
